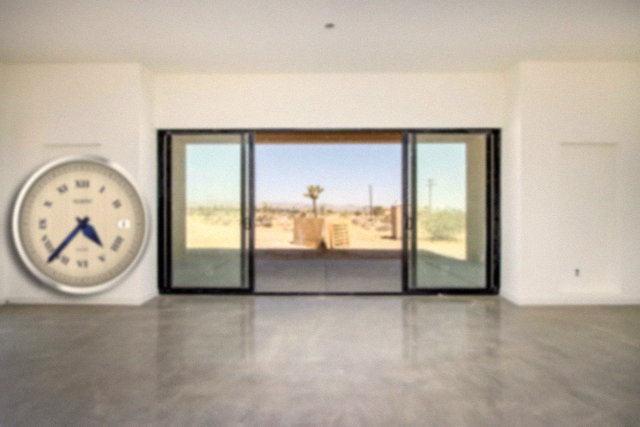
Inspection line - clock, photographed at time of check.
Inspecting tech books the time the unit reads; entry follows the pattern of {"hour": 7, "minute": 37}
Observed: {"hour": 4, "minute": 37}
